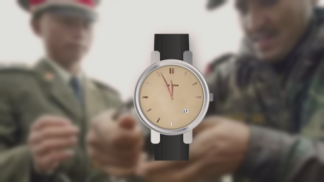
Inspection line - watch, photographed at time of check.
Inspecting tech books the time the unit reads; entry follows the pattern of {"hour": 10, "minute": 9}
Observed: {"hour": 11, "minute": 56}
